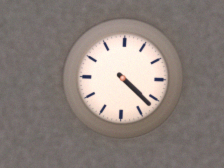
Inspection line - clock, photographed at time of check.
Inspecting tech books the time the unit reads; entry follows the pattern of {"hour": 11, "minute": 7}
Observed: {"hour": 4, "minute": 22}
